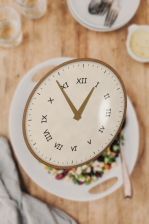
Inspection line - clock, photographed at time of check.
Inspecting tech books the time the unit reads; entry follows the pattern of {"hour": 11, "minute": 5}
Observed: {"hour": 12, "minute": 54}
